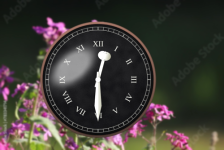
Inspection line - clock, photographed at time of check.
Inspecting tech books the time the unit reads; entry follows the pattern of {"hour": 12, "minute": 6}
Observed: {"hour": 12, "minute": 30}
